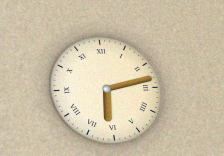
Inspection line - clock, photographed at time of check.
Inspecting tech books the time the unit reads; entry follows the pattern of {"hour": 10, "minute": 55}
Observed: {"hour": 6, "minute": 13}
